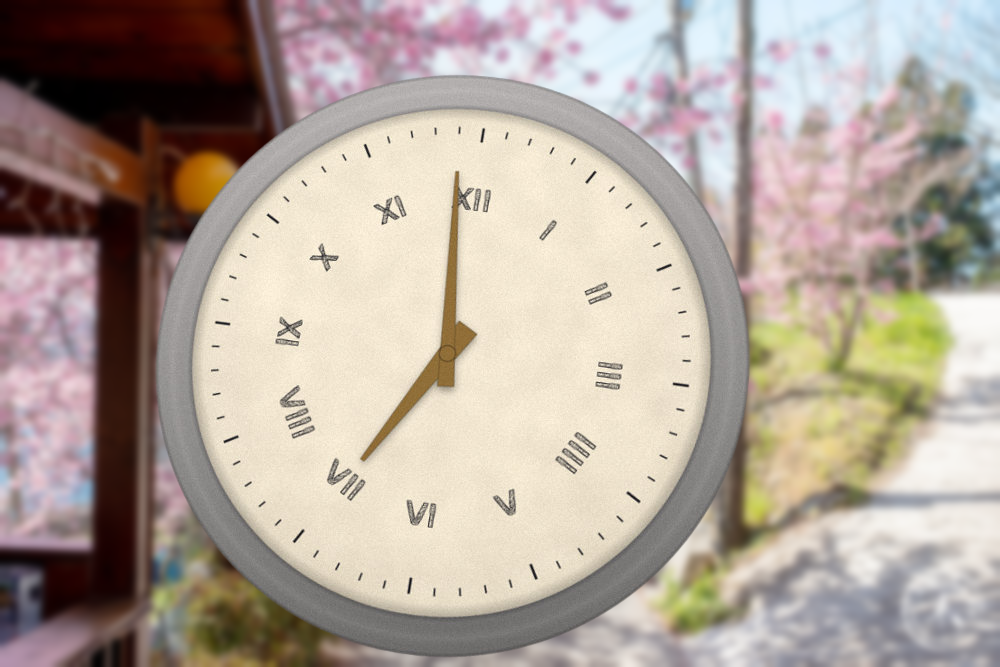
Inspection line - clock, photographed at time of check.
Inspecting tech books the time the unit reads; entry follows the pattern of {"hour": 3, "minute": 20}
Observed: {"hour": 6, "minute": 59}
